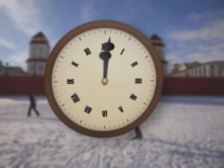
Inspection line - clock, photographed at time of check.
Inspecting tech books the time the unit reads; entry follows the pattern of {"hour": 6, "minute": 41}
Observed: {"hour": 12, "minute": 1}
